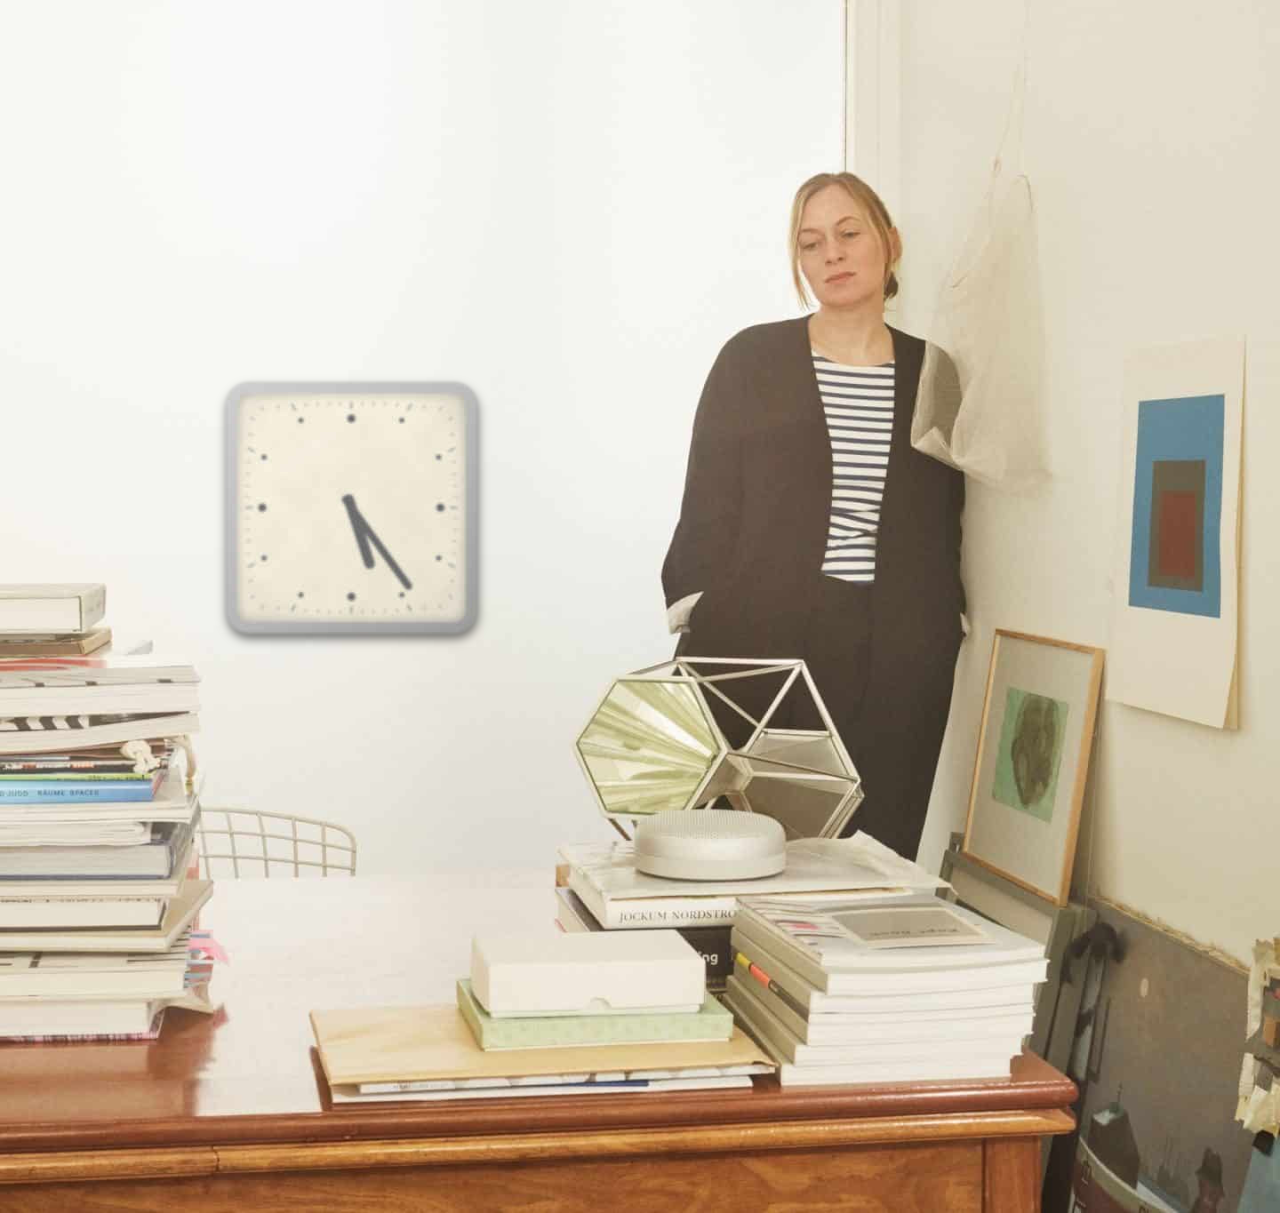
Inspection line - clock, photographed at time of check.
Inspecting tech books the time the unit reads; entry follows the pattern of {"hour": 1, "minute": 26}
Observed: {"hour": 5, "minute": 24}
